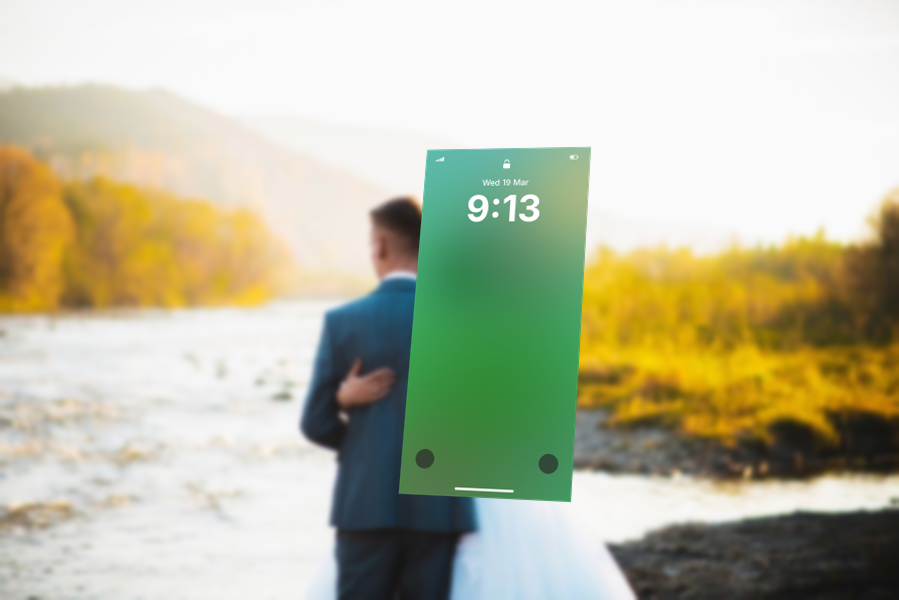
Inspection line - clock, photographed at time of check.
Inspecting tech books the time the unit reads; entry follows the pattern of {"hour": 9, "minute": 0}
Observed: {"hour": 9, "minute": 13}
